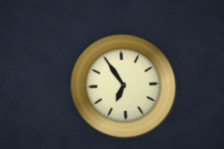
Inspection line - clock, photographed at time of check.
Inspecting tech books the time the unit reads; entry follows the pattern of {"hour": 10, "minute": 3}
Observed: {"hour": 6, "minute": 55}
